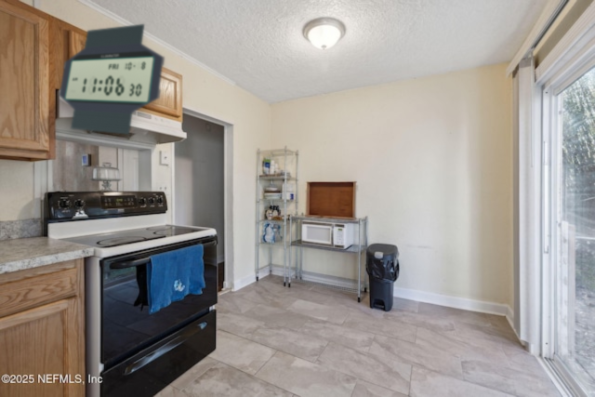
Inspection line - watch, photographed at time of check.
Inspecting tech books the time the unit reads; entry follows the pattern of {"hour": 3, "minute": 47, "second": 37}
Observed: {"hour": 11, "minute": 6, "second": 30}
